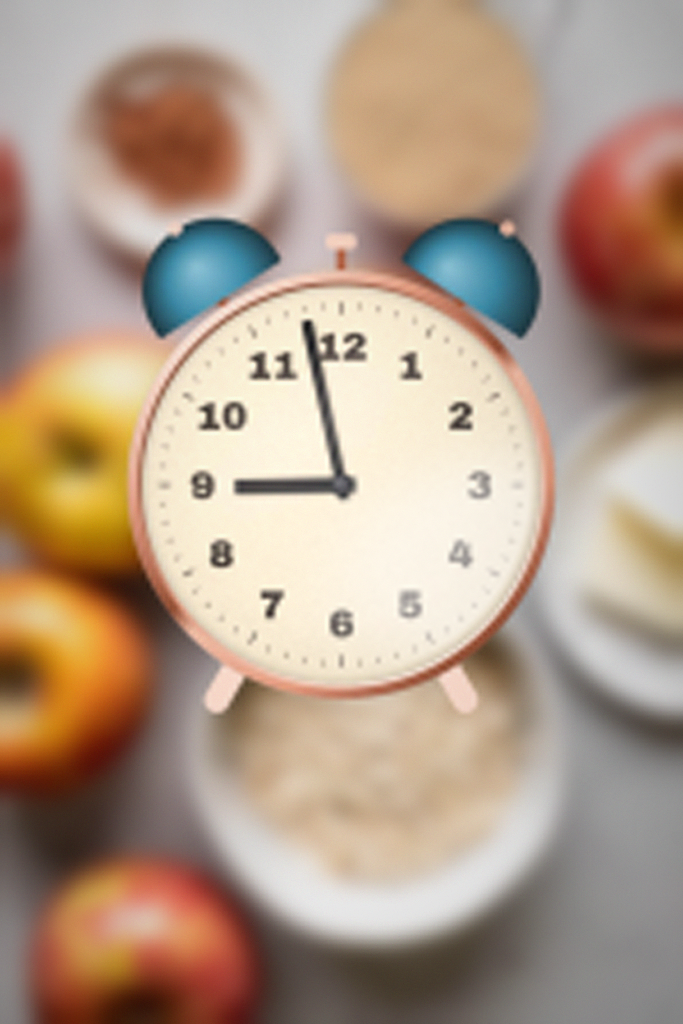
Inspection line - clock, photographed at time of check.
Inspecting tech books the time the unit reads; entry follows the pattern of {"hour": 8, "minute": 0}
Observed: {"hour": 8, "minute": 58}
